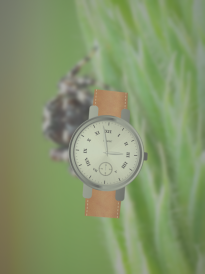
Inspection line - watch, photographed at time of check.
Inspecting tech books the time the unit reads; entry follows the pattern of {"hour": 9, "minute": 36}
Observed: {"hour": 2, "minute": 58}
